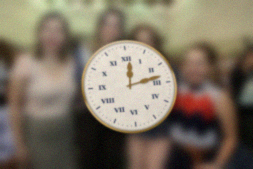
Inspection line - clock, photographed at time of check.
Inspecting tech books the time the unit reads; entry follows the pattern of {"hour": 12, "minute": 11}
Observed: {"hour": 12, "minute": 13}
